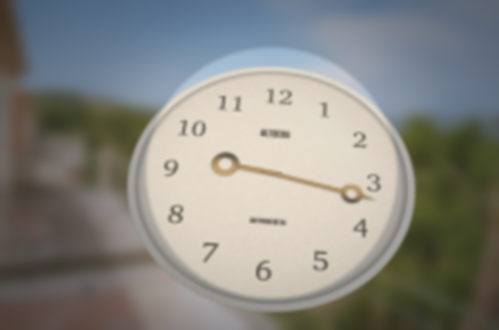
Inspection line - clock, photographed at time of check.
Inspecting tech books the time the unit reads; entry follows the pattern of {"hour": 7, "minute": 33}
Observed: {"hour": 9, "minute": 17}
